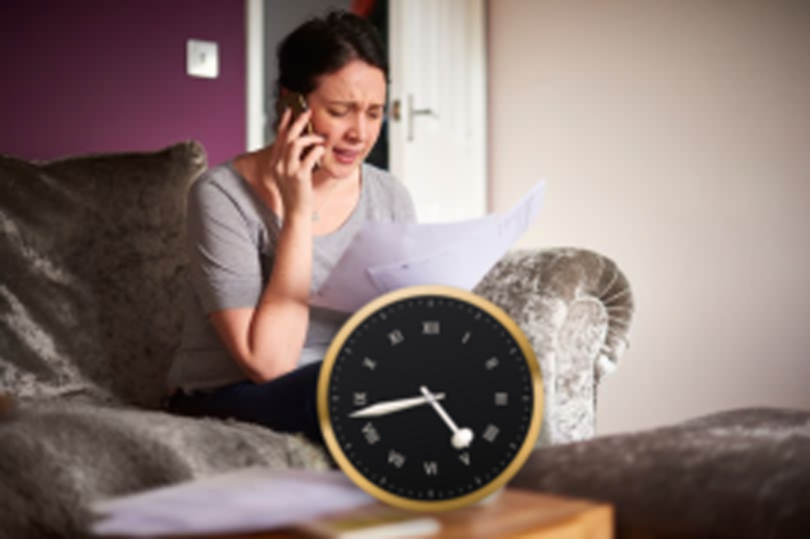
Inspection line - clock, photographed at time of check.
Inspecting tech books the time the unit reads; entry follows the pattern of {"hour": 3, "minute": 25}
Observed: {"hour": 4, "minute": 43}
